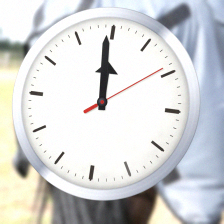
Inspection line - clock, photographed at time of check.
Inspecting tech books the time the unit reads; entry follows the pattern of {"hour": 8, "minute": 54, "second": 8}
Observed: {"hour": 11, "minute": 59, "second": 9}
